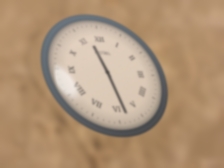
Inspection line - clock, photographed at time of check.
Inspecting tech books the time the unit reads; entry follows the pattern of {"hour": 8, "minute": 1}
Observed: {"hour": 11, "minute": 28}
